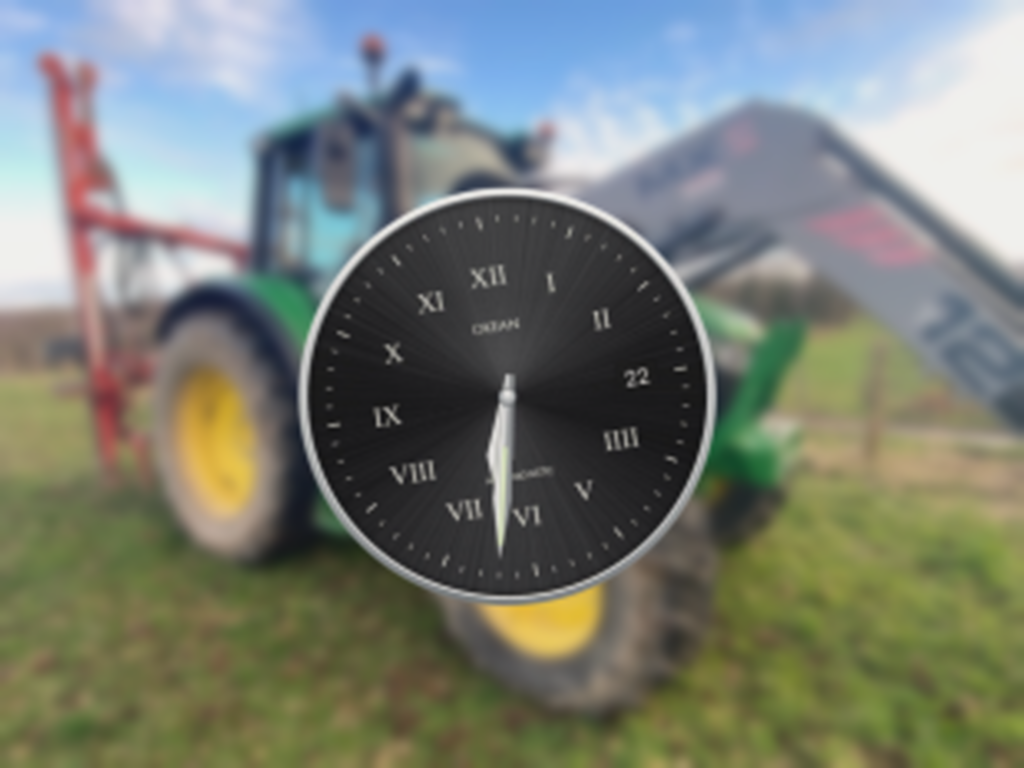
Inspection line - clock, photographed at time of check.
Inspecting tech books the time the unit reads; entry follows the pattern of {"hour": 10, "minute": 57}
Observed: {"hour": 6, "minute": 32}
